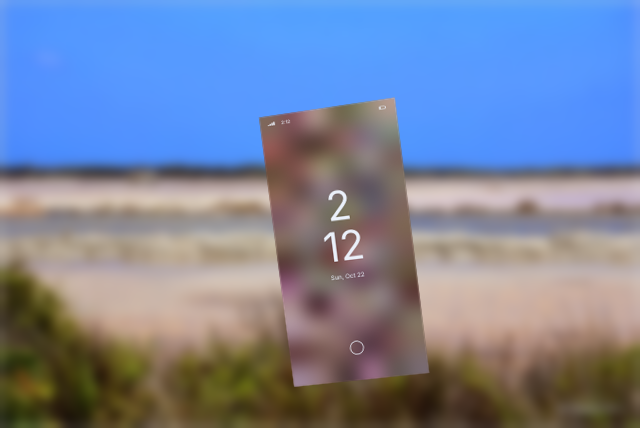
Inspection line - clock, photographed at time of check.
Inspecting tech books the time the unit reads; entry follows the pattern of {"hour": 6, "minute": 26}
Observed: {"hour": 2, "minute": 12}
